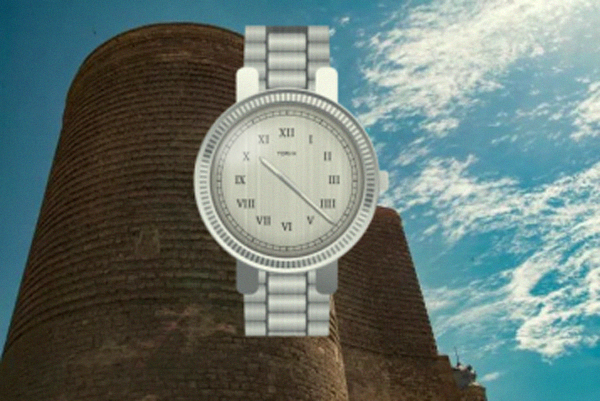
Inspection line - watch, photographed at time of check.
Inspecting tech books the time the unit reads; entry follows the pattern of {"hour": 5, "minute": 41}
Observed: {"hour": 10, "minute": 22}
